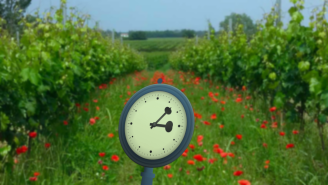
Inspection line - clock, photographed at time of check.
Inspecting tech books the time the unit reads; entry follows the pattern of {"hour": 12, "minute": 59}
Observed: {"hour": 3, "minute": 7}
